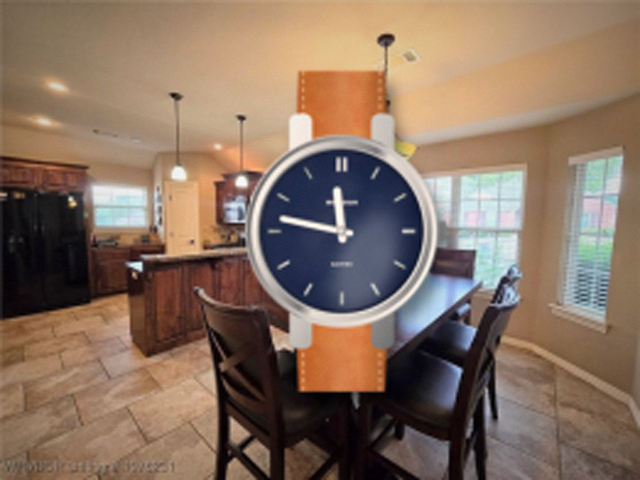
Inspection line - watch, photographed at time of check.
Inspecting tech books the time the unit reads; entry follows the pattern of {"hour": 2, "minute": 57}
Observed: {"hour": 11, "minute": 47}
